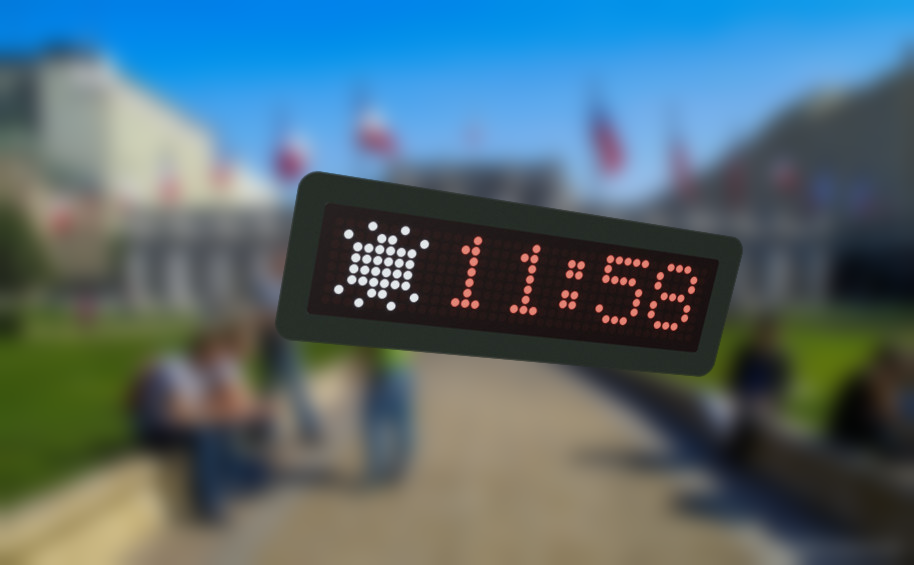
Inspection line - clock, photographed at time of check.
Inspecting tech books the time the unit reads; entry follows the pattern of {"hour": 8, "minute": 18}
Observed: {"hour": 11, "minute": 58}
